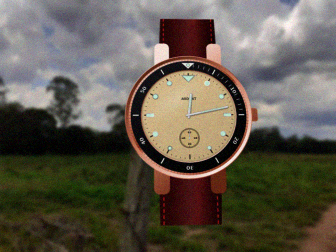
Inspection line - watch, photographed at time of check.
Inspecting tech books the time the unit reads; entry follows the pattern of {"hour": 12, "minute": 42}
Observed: {"hour": 12, "minute": 13}
